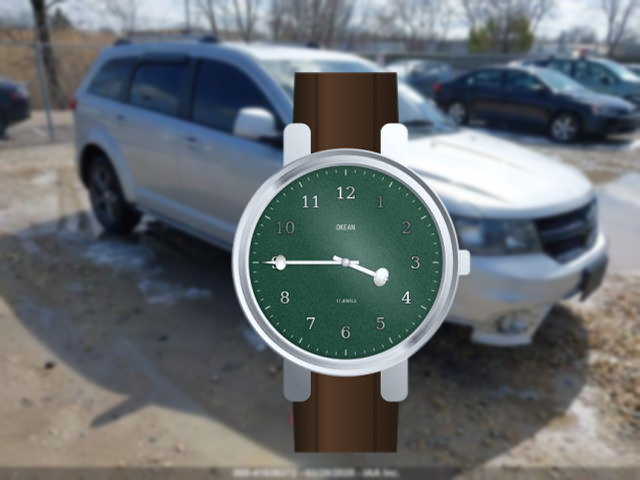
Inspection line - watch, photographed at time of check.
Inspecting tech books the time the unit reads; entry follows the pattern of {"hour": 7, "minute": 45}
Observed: {"hour": 3, "minute": 45}
